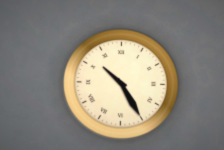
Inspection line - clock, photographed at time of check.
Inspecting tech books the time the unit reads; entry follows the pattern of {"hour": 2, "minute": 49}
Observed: {"hour": 10, "minute": 25}
